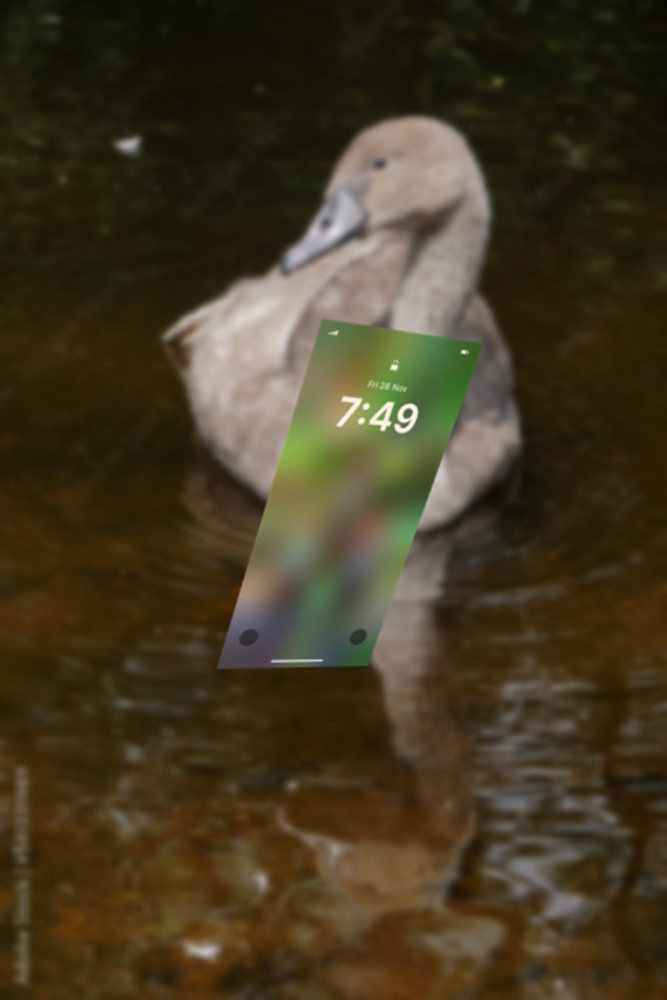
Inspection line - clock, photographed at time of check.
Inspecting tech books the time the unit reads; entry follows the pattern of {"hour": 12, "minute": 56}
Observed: {"hour": 7, "minute": 49}
